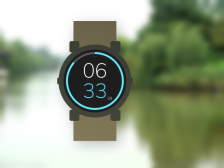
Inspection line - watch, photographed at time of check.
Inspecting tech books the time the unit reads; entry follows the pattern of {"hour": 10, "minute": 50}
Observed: {"hour": 6, "minute": 33}
